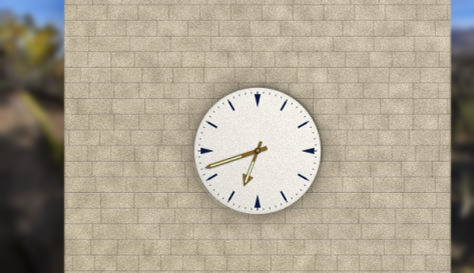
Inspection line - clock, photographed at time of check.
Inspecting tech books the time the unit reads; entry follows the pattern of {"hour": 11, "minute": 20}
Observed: {"hour": 6, "minute": 42}
